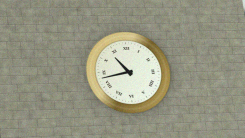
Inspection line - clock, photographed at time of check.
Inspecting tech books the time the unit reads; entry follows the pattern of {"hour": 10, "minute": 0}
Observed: {"hour": 10, "minute": 43}
